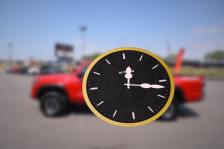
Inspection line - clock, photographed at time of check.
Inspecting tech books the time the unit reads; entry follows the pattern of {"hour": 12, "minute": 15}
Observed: {"hour": 12, "minute": 17}
